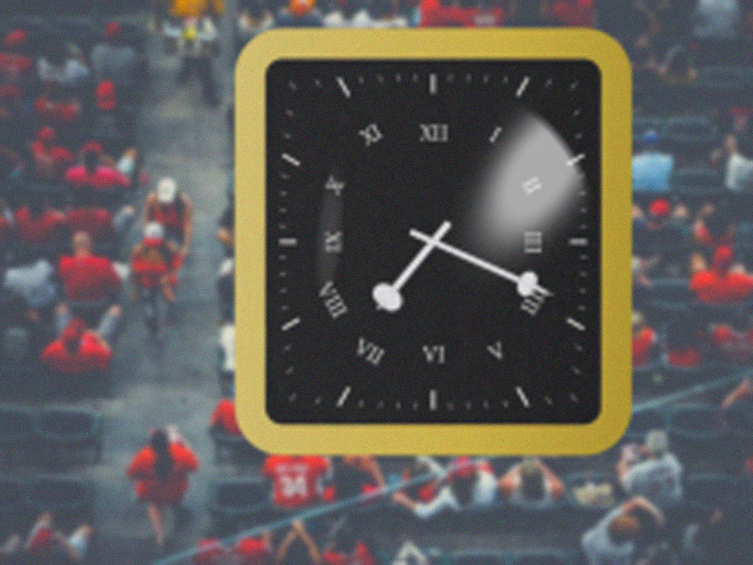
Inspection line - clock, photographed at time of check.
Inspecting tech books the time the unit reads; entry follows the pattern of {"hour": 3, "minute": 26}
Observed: {"hour": 7, "minute": 19}
